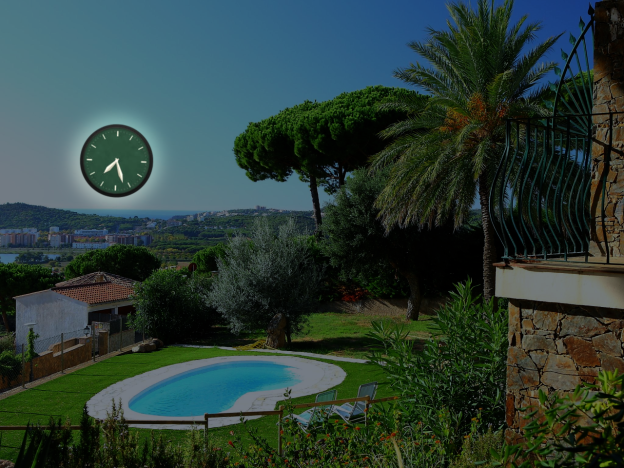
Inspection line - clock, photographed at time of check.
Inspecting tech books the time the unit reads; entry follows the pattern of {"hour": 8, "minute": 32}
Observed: {"hour": 7, "minute": 27}
